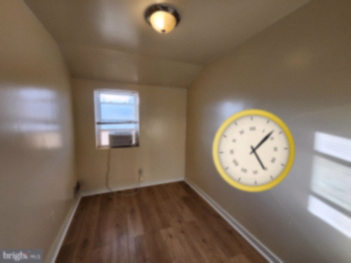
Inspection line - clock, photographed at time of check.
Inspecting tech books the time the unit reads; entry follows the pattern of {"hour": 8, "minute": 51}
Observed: {"hour": 5, "minute": 8}
